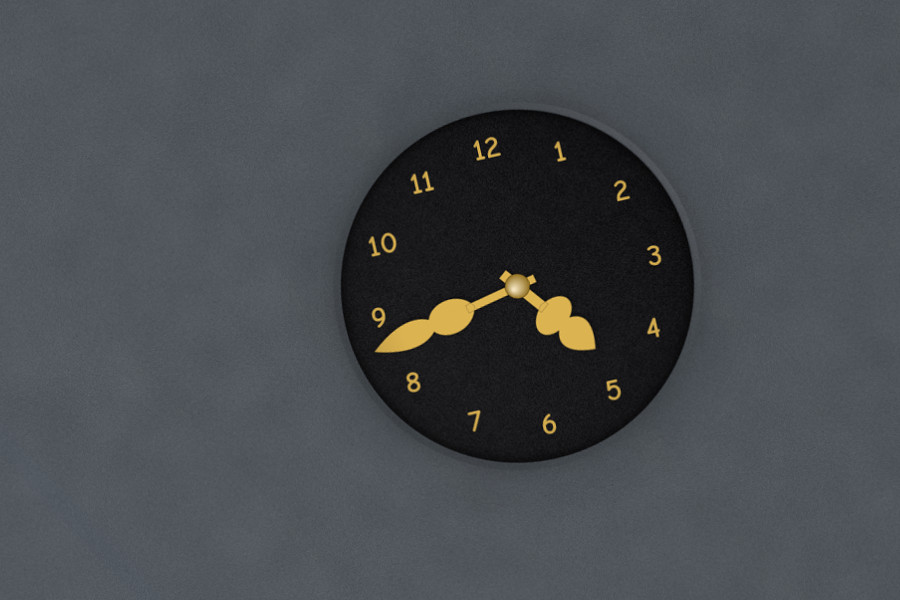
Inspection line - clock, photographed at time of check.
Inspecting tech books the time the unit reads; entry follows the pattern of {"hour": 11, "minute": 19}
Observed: {"hour": 4, "minute": 43}
